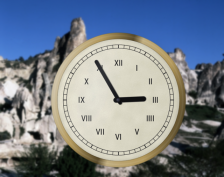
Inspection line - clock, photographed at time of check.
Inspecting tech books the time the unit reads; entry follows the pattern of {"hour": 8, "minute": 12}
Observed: {"hour": 2, "minute": 55}
